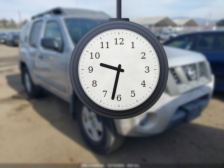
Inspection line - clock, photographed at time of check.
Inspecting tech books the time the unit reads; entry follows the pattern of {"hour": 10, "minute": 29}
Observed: {"hour": 9, "minute": 32}
